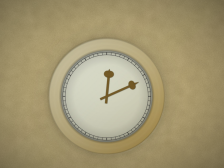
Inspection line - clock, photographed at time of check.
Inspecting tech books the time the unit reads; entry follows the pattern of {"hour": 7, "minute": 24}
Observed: {"hour": 12, "minute": 11}
